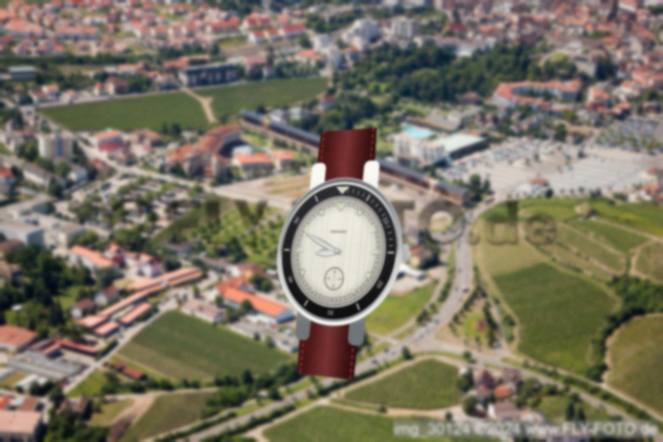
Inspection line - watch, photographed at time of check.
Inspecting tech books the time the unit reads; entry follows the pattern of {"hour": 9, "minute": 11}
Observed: {"hour": 8, "minute": 49}
